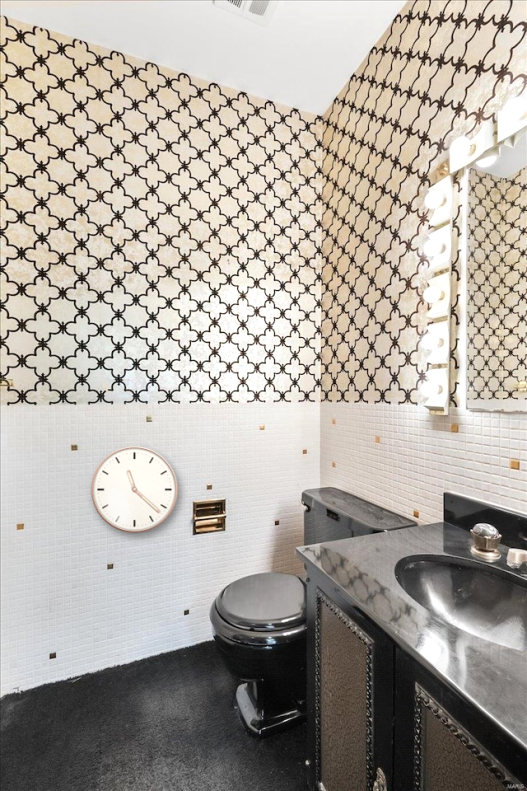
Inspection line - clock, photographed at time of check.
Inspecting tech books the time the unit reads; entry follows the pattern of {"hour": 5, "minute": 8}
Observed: {"hour": 11, "minute": 22}
